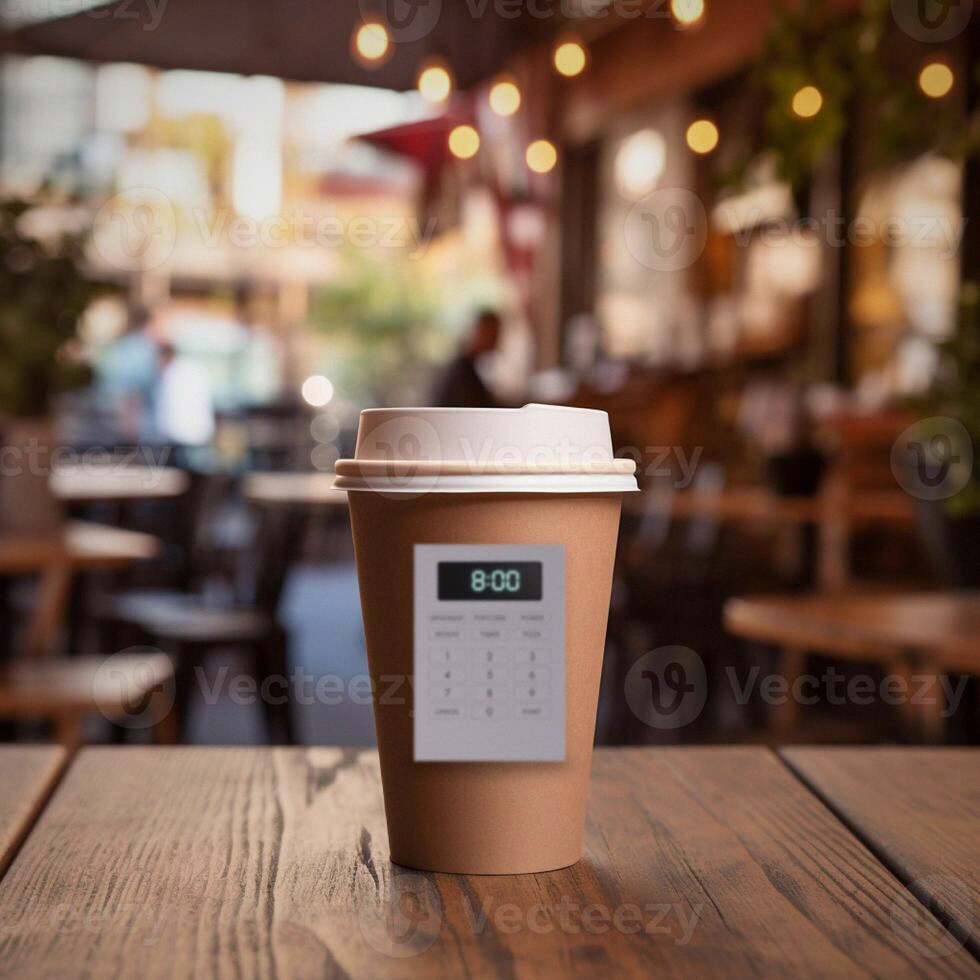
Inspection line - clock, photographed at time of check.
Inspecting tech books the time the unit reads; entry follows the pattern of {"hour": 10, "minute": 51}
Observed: {"hour": 8, "minute": 0}
